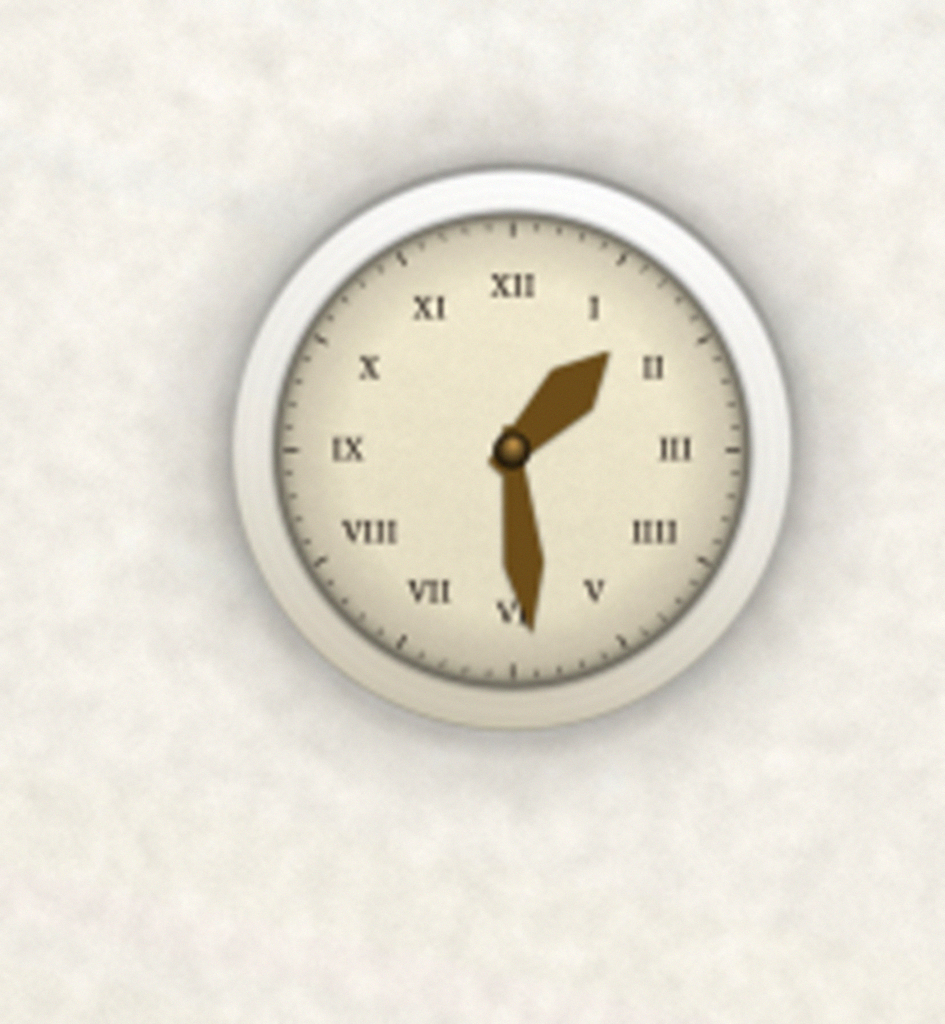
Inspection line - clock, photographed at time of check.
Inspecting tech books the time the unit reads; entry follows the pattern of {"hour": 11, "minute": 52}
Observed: {"hour": 1, "minute": 29}
